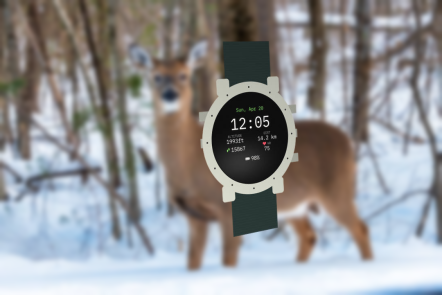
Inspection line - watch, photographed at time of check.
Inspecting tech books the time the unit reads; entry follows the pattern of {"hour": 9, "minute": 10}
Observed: {"hour": 12, "minute": 5}
